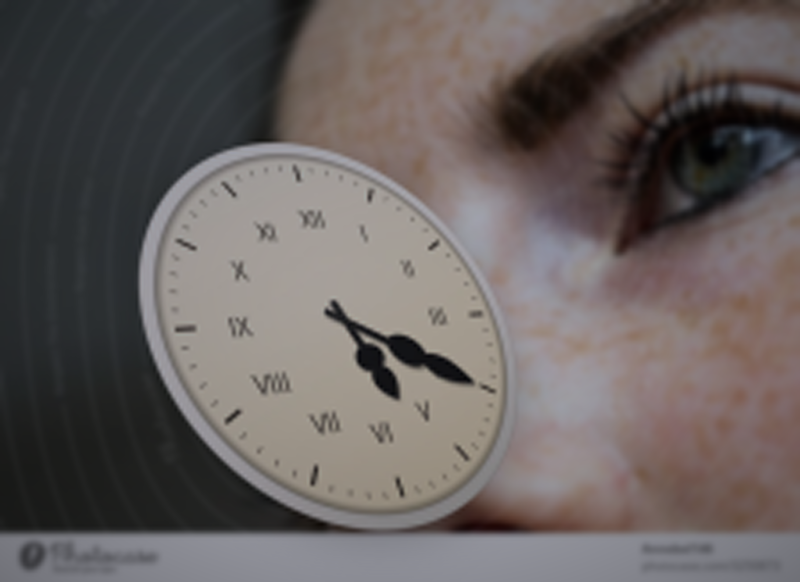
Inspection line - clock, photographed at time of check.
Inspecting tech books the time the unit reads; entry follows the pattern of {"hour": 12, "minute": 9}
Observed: {"hour": 5, "minute": 20}
